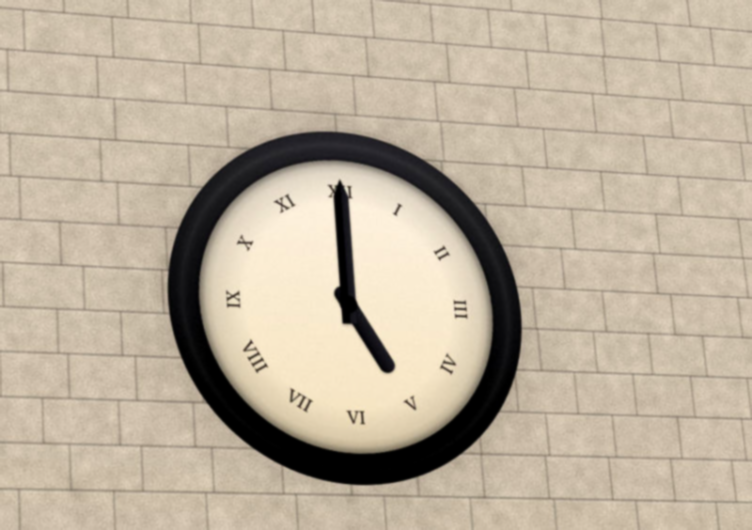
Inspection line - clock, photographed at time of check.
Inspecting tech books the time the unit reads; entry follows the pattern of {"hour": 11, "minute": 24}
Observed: {"hour": 5, "minute": 0}
